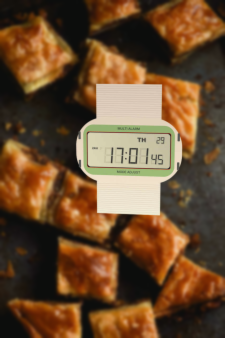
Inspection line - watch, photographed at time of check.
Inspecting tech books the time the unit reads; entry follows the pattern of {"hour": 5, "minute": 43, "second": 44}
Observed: {"hour": 17, "minute": 1, "second": 45}
